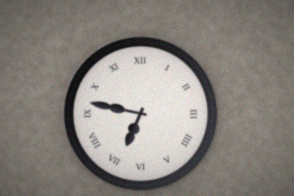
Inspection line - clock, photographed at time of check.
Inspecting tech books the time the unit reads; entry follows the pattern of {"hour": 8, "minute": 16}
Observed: {"hour": 6, "minute": 47}
